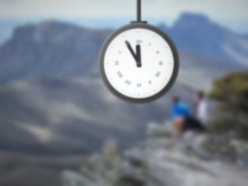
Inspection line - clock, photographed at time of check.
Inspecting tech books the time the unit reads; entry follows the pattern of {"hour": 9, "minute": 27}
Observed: {"hour": 11, "minute": 55}
